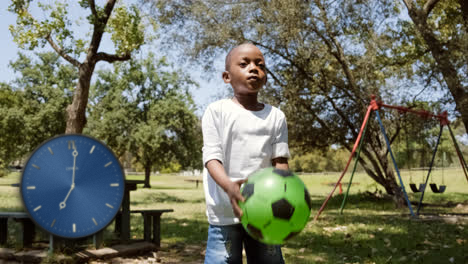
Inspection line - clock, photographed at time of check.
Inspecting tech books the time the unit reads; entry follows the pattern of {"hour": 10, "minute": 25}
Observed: {"hour": 7, "minute": 1}
